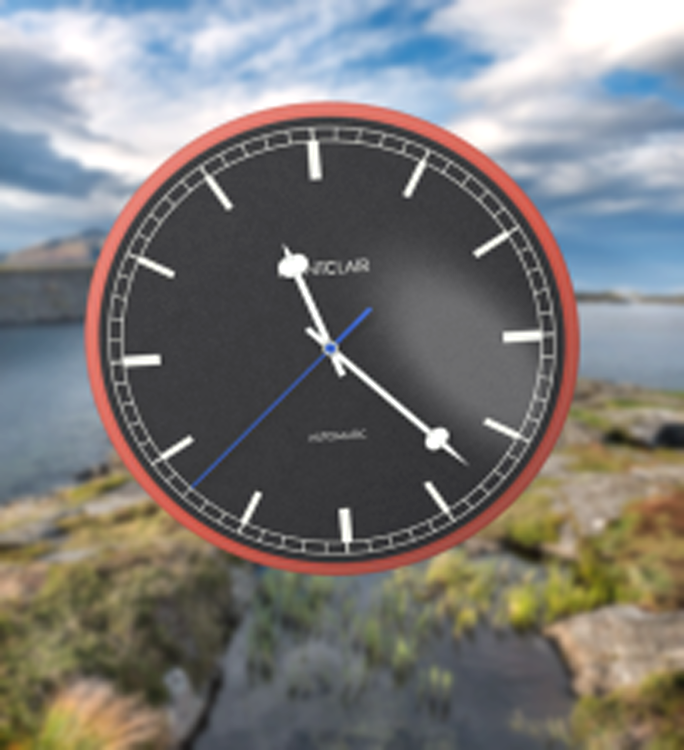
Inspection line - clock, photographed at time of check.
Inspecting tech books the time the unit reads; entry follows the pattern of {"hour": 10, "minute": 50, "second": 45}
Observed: {"hour": 11, "minute": 22, "second": 38}
